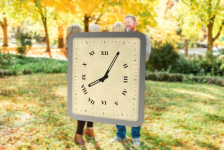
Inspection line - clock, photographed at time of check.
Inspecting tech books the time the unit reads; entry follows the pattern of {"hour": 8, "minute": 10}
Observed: {"hour": 8, "minute": 5}
